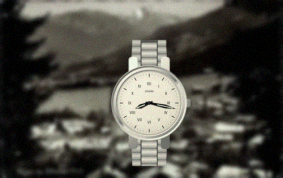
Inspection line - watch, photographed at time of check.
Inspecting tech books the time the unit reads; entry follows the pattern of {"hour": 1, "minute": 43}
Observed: {"hour": 8, "minute": 17}
